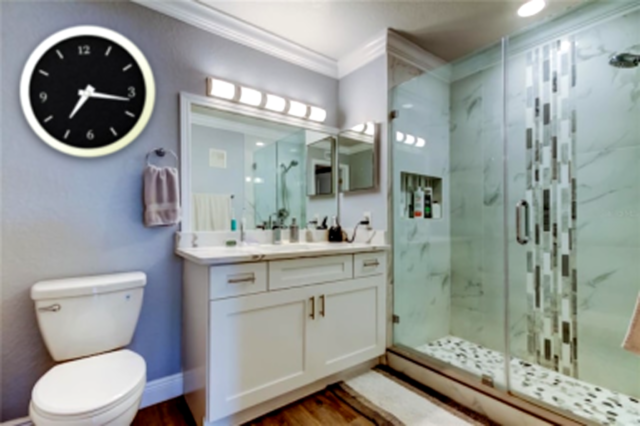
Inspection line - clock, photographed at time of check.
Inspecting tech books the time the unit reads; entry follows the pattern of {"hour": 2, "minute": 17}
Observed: {"hour": 7, "minute": 17}
